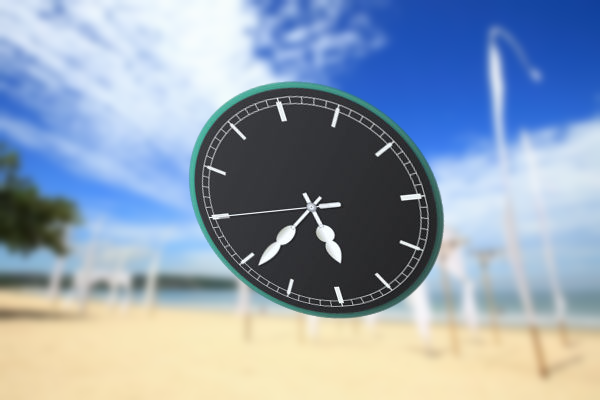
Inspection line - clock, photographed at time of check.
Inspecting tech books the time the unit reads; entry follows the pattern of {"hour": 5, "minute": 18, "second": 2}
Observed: {"hour": 5, "minute": 38, "second": 45}
